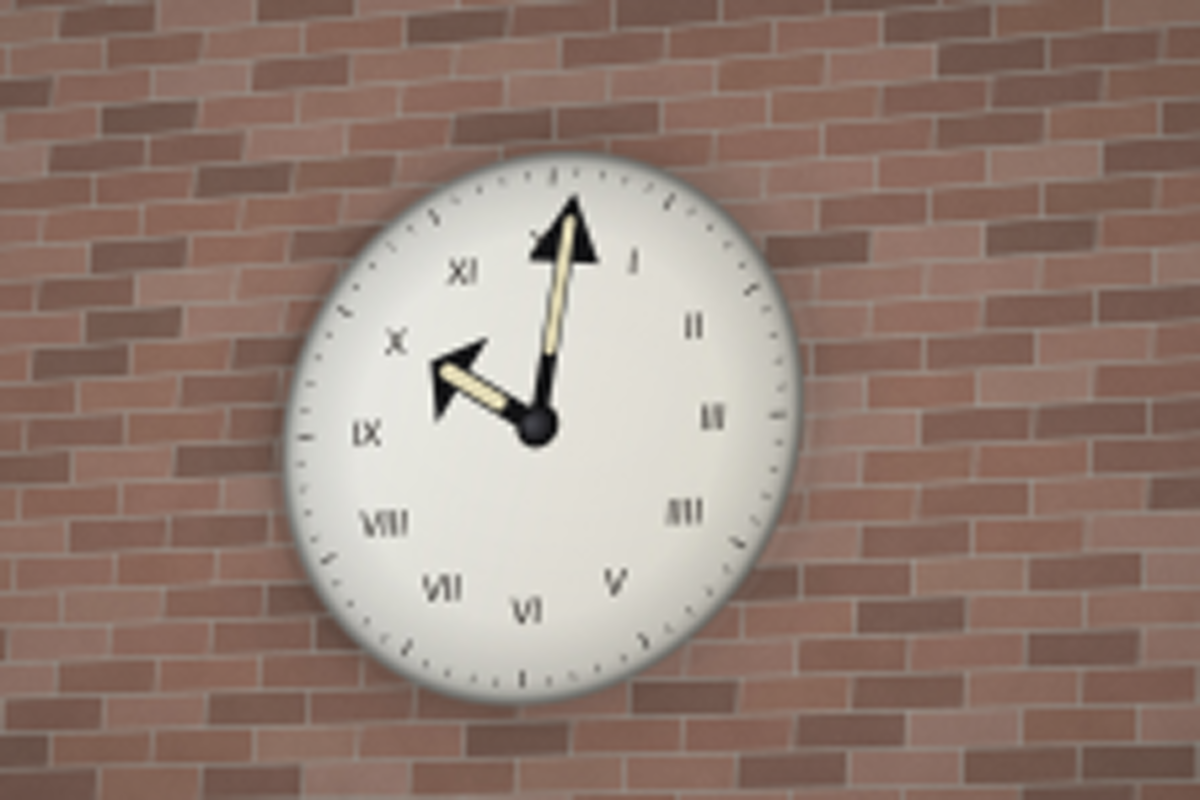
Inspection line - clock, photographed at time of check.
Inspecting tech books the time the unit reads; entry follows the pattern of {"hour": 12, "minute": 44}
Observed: {"hour": 10, "minute": 1}
